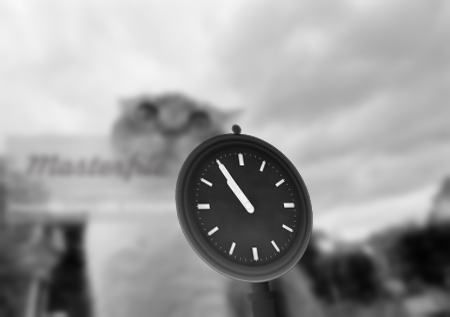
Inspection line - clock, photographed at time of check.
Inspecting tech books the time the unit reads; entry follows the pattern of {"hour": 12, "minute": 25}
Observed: {"hour": 10, "minute": 55}
